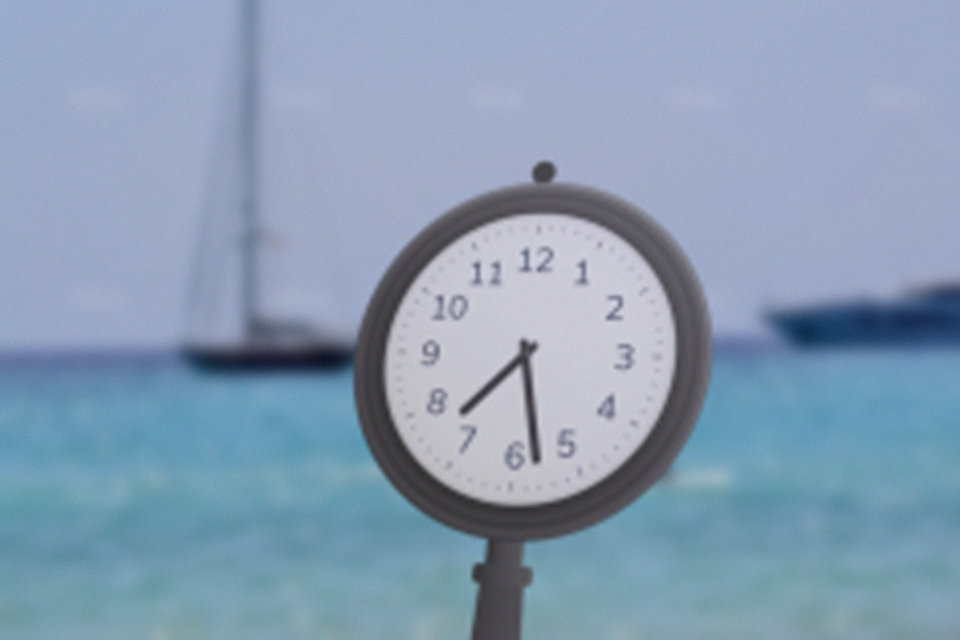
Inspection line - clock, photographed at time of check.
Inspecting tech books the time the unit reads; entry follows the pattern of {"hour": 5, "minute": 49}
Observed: {"hour": 7, "minute": 28}
